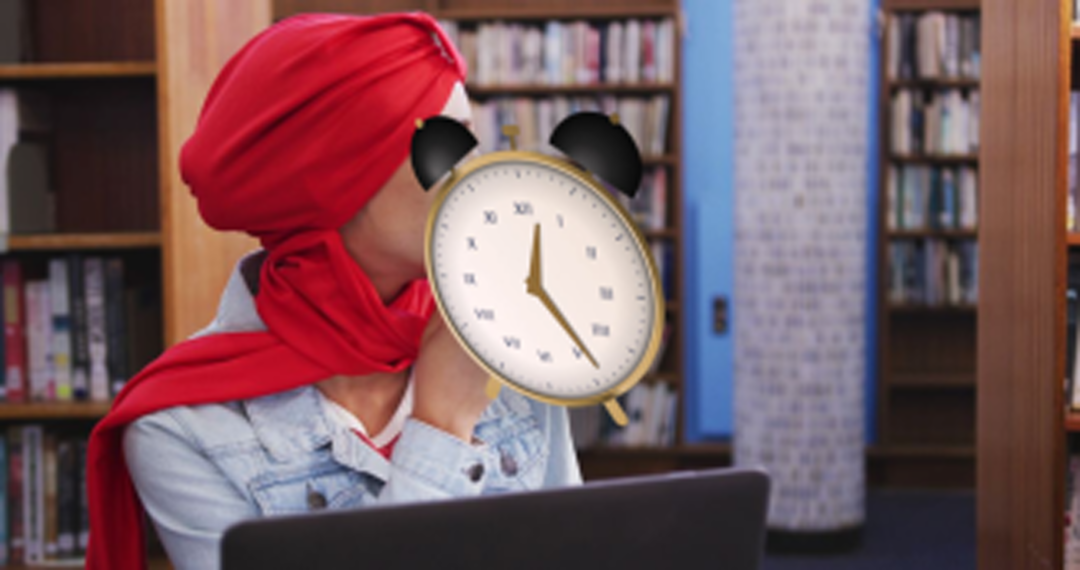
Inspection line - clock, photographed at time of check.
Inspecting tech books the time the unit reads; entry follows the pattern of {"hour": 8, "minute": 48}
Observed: {"hour": 12, "minute": 24}
